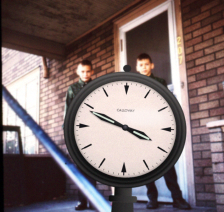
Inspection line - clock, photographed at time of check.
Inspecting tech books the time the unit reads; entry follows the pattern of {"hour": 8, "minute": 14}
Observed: {"hour": 3, "minute": 49}
